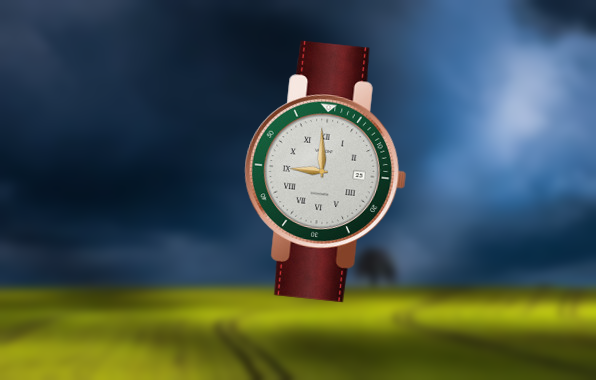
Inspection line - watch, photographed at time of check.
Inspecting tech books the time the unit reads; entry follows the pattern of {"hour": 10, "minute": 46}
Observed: {"hour": 8, "minute": 59}
